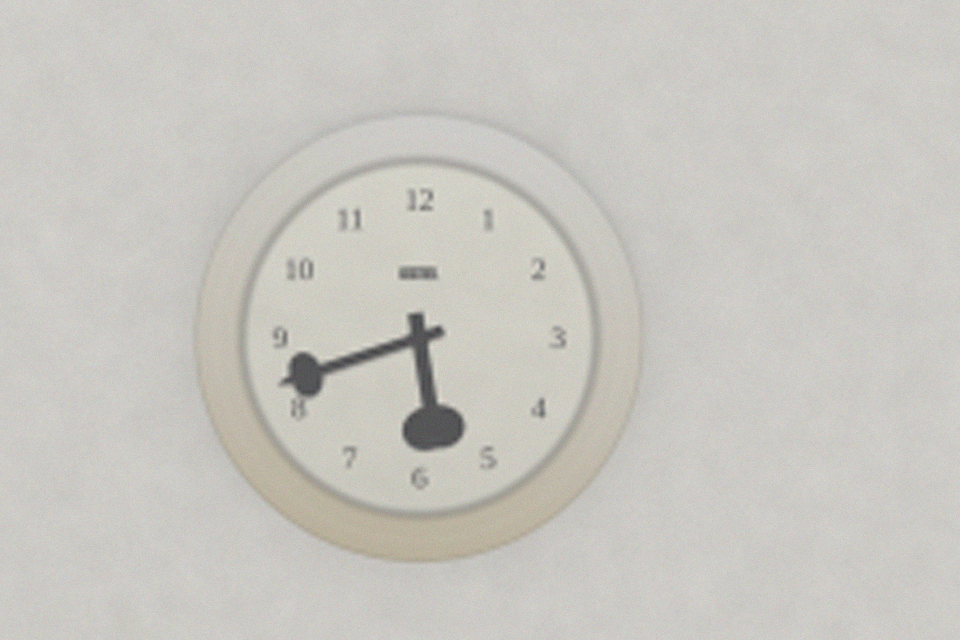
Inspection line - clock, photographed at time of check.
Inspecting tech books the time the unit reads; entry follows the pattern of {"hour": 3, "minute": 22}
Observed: {"hour": 5, "minute": 42}
